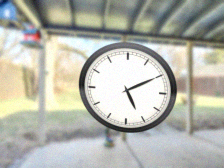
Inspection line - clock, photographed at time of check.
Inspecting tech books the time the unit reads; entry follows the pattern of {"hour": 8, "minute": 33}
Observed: {"hour": 5, "minute": 10}
